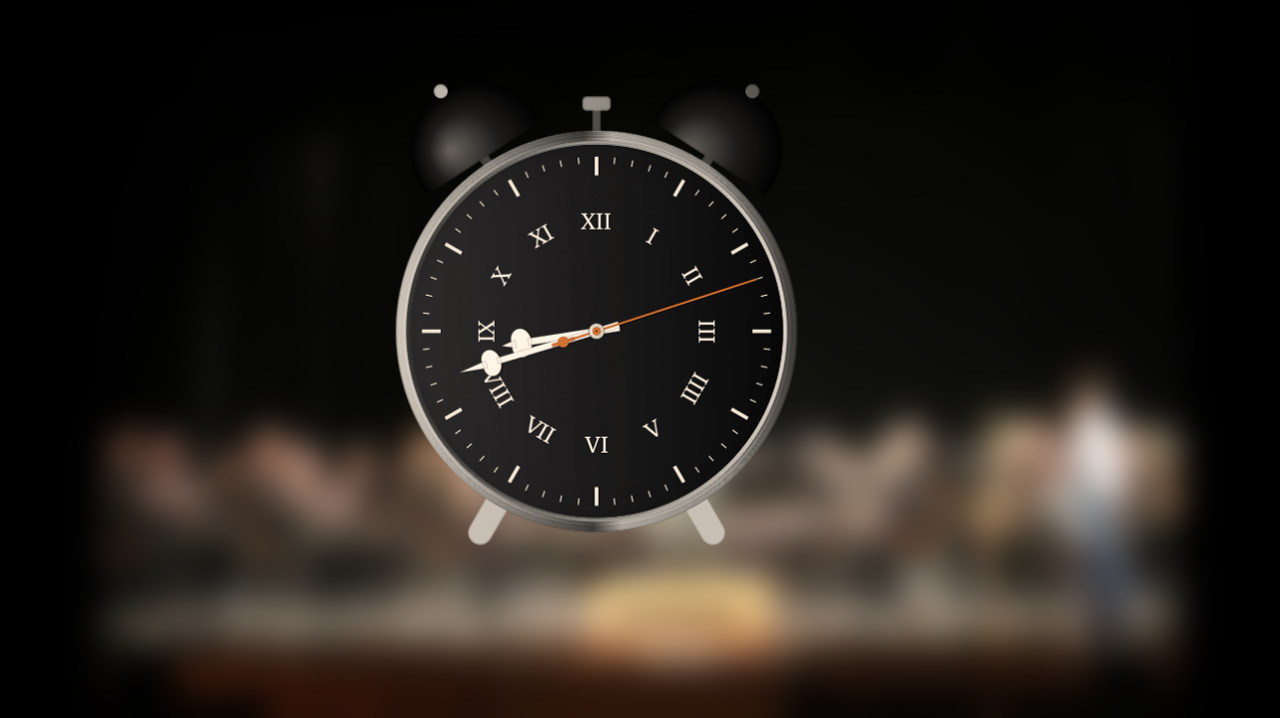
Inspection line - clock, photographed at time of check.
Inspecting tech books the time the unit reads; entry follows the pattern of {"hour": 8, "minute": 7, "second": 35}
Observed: {"hour": 8, "minute": 42, "second": 12}
